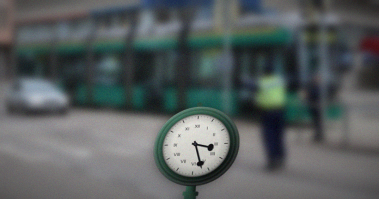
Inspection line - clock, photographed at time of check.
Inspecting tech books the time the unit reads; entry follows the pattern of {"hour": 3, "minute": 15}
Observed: {"hour": 3, "minute": 27}
